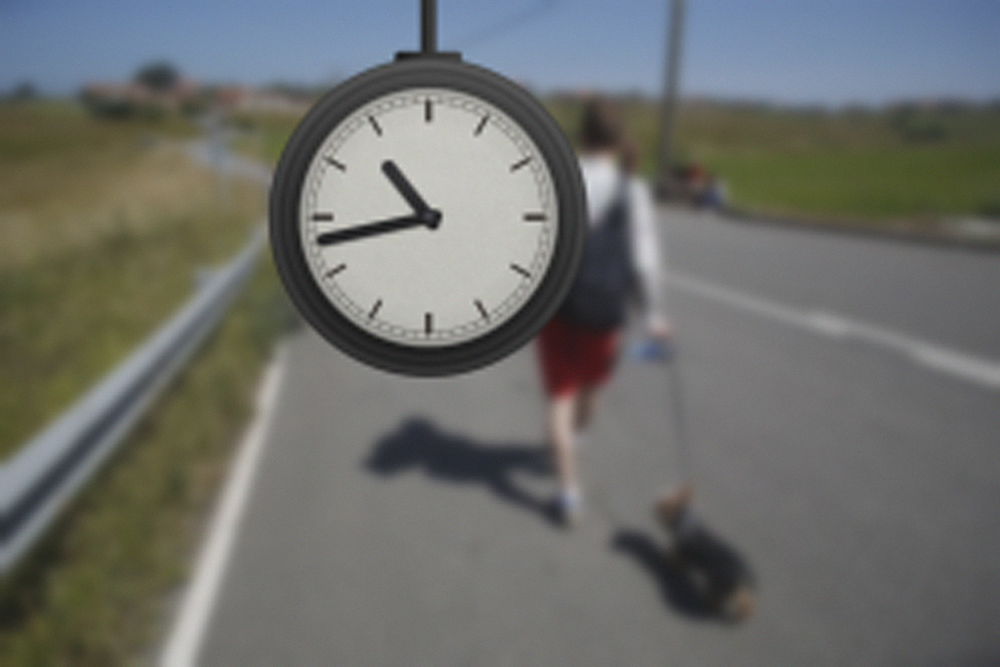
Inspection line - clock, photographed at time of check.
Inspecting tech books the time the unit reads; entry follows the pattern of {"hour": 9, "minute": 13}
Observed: {"hour": 10, "minute": 43}
